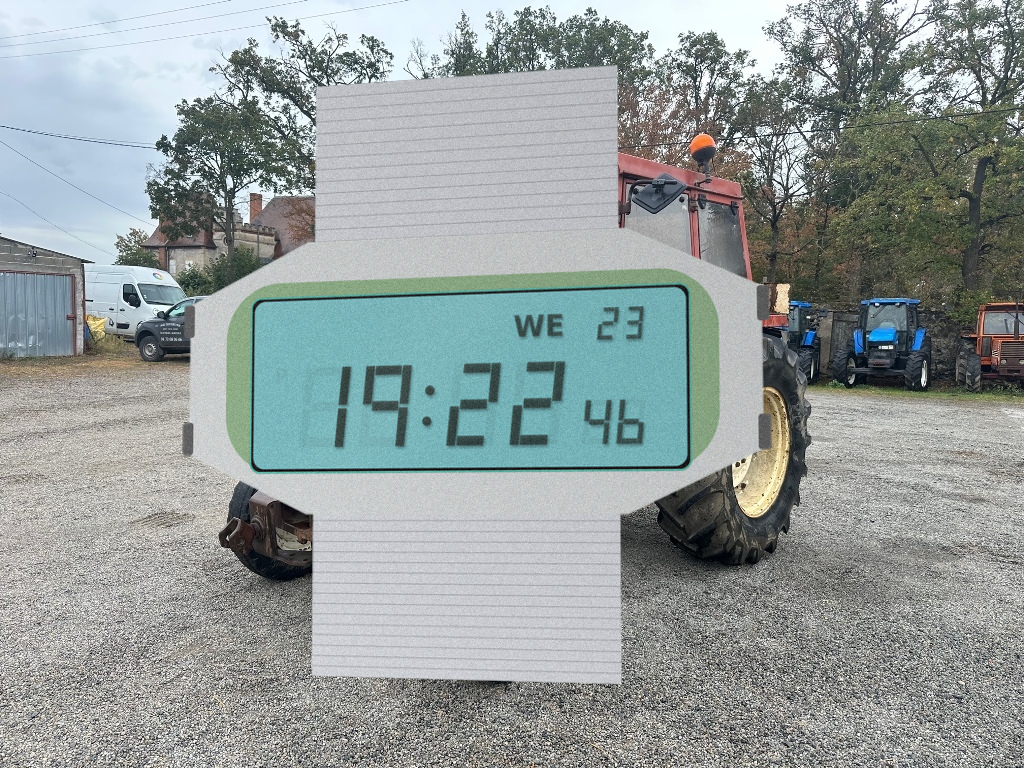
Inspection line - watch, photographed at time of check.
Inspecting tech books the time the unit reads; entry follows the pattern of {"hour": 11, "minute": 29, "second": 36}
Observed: {"hour": 19, "minute": 22, "second": 46}
